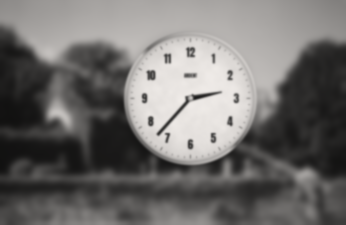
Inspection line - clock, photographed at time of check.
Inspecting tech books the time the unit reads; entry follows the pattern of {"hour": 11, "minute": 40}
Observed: {"hour": 2, "minute": 37}
